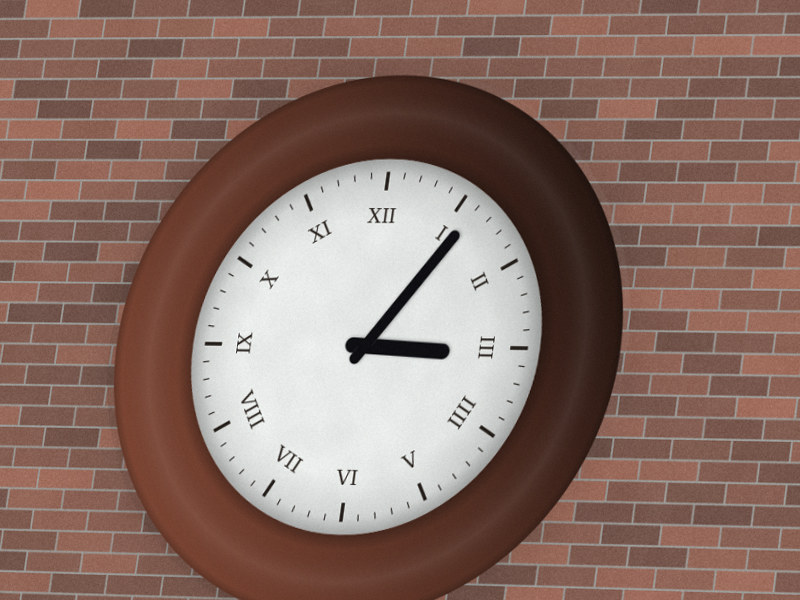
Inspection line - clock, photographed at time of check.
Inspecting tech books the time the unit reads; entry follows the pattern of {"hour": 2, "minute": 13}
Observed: {"hour": 3, "minute": 6}
